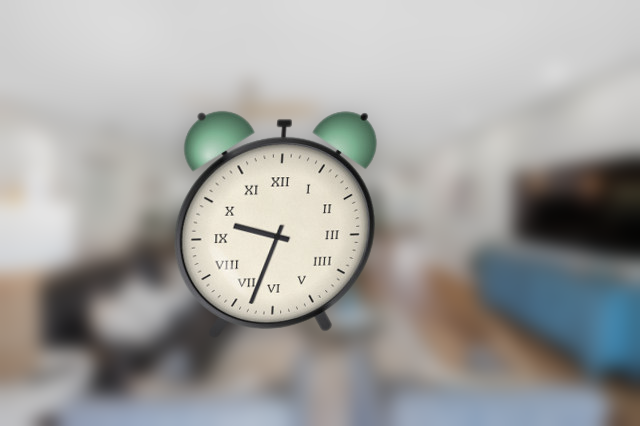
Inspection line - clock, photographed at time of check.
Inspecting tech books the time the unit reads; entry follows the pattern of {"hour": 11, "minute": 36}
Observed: {"hour": 9, "minute": 33}
